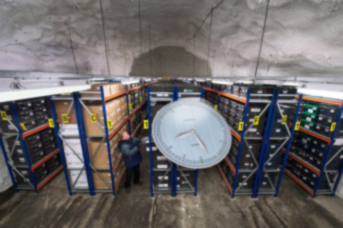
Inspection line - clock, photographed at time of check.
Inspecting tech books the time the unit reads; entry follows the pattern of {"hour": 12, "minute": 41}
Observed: {"hour": 8, "minute": 27}
